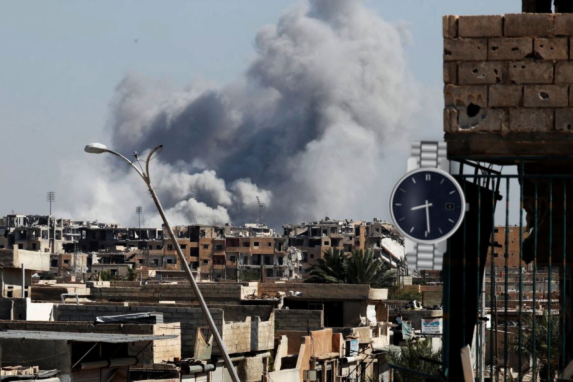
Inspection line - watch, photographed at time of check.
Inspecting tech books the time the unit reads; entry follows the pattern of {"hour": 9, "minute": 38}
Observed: {"hour": 8, "minute": 29}
